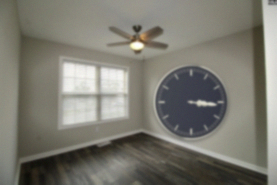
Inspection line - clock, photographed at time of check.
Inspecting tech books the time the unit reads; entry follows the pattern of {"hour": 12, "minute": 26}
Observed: {"hour": 3, "minute": 16}
